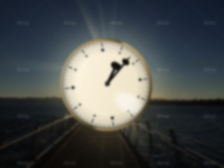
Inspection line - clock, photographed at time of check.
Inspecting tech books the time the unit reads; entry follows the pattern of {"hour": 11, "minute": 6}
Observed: {"hour": 1, "minute": 8}
